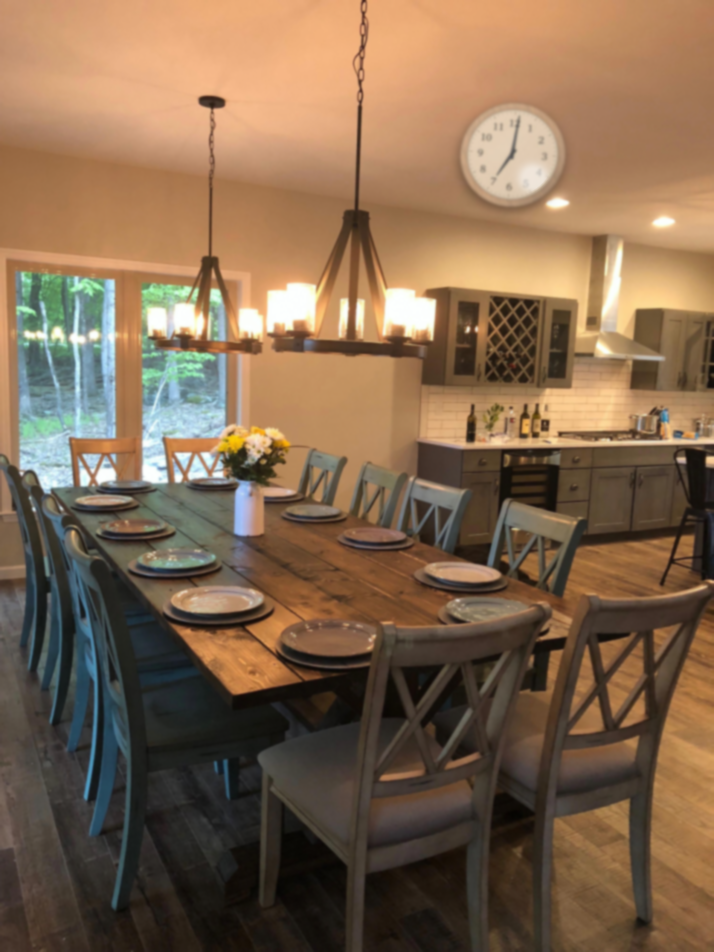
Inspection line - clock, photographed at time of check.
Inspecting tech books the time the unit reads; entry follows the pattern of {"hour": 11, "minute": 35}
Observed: {"hour": 7, "minute": 1}
